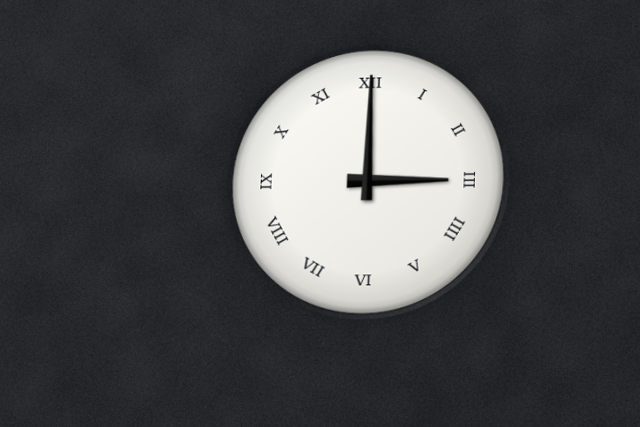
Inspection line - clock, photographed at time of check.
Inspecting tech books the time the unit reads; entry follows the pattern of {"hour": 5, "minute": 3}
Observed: {"hour": 3, "minute": 0}
